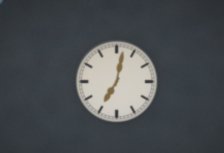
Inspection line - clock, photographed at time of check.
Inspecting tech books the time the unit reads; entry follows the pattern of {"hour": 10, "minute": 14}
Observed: {"hour": 7, "minute": 2}
